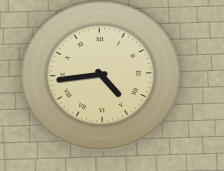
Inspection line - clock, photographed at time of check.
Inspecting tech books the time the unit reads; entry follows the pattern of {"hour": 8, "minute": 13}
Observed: {"hour": 4, "minute": 44}
